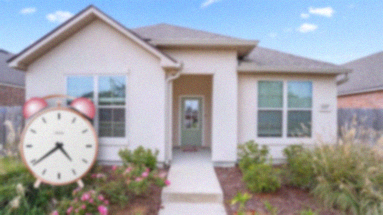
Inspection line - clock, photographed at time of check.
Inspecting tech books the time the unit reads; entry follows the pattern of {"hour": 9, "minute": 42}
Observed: {"hour": 4, "minute": 39}
